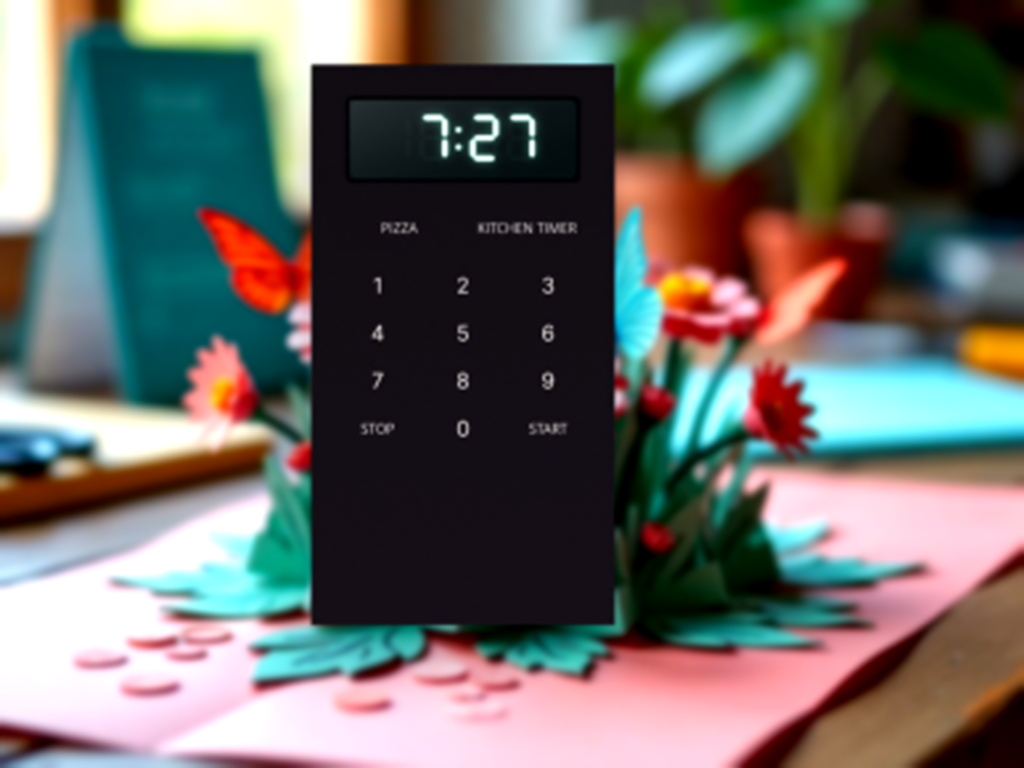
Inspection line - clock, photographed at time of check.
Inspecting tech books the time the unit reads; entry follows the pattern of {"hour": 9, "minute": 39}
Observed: {"hour": 7, "minute": 27}
